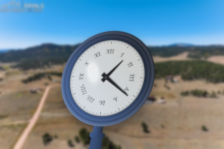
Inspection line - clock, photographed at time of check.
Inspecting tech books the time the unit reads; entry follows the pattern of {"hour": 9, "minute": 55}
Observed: {"hour": 1, "minute": 21}
